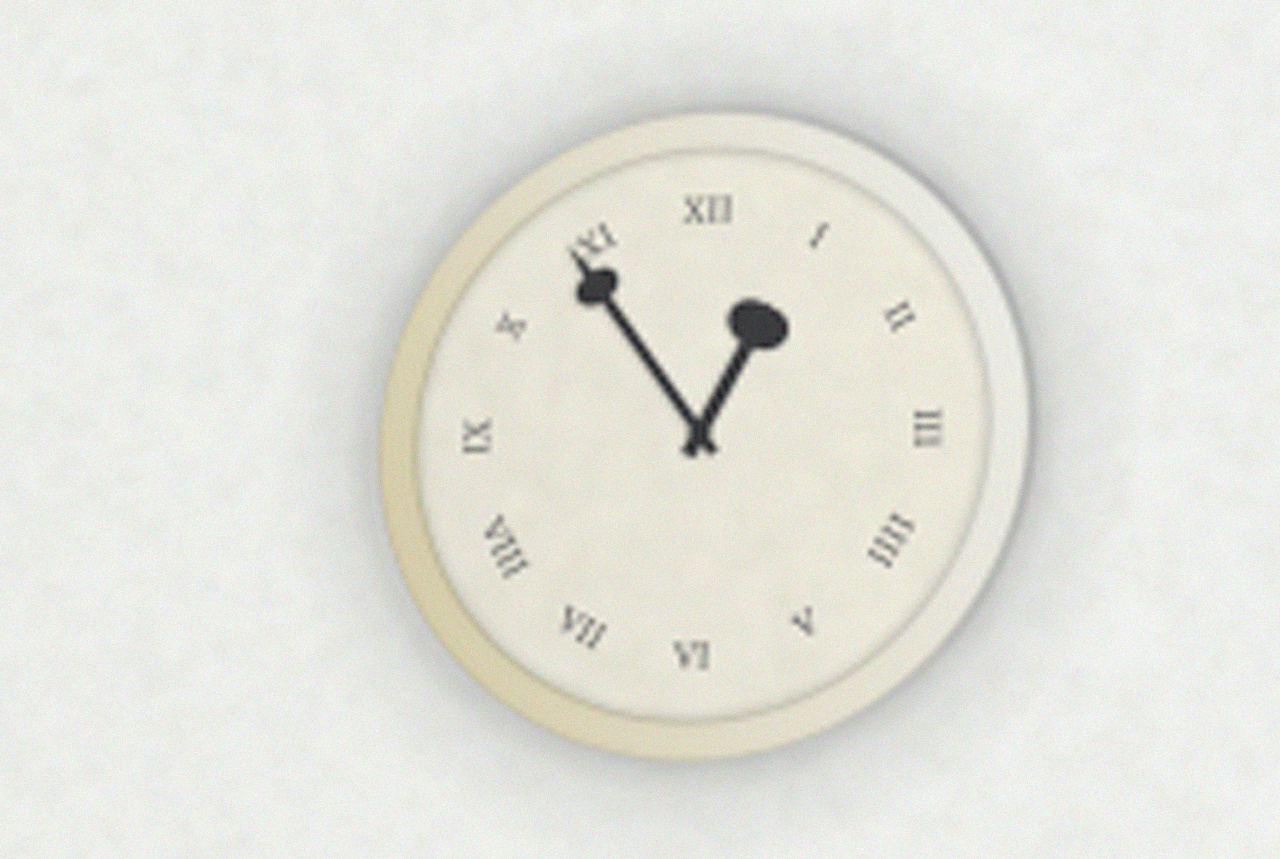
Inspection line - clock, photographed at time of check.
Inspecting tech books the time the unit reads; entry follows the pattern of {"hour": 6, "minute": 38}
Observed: {"hour": 12, "minute": 54}
